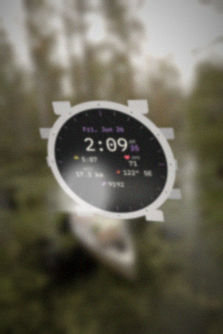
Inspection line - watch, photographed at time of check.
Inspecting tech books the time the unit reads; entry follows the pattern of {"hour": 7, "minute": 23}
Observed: {"hour": 2, "minute": 9}
